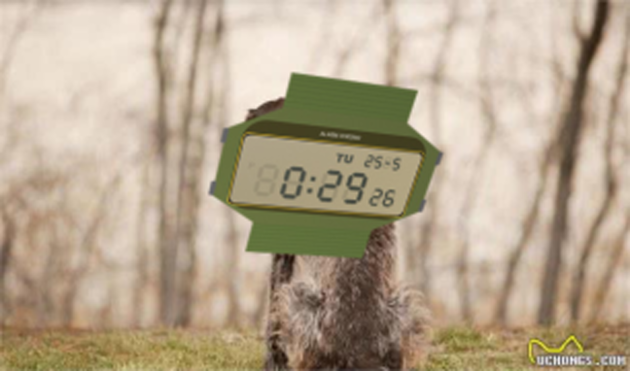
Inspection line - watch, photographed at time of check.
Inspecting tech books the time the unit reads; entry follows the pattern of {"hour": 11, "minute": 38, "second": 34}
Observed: {"hour": 0, "minute": 29, "second": 26}
